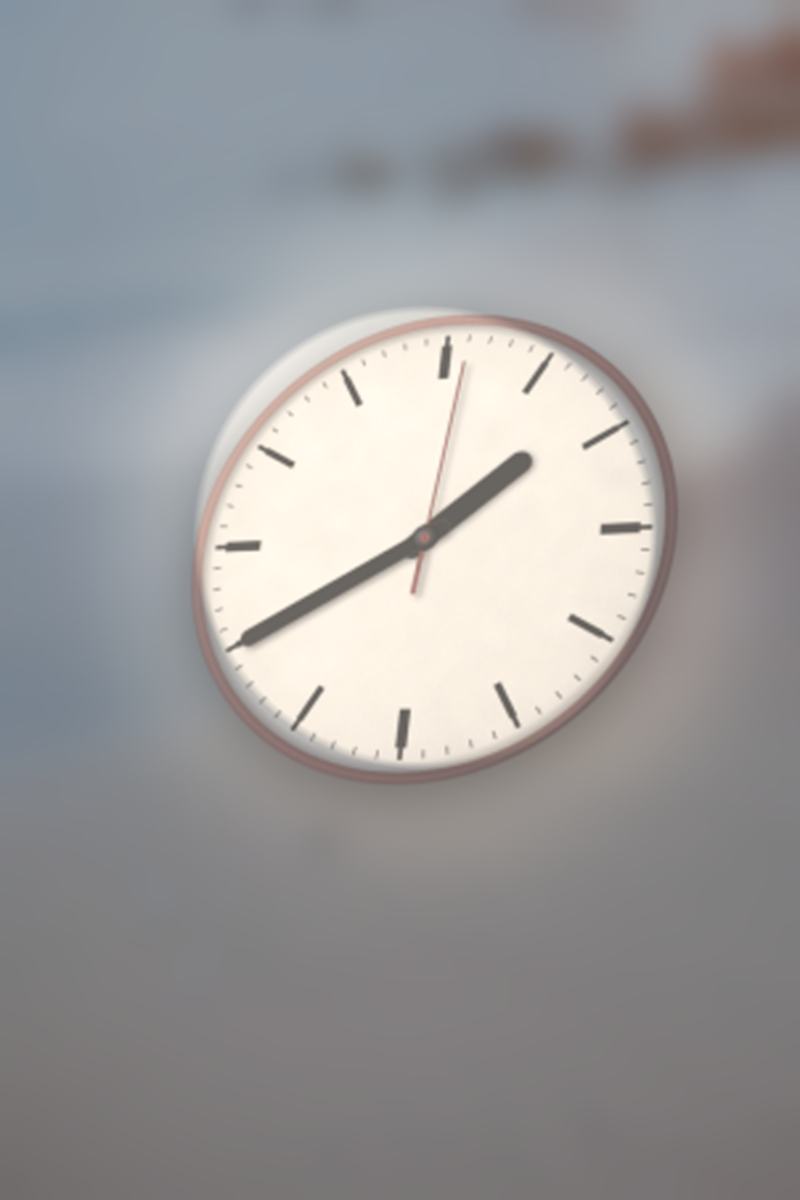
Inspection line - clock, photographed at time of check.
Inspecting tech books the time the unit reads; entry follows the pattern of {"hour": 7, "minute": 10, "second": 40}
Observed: {"hour": 1, "minute": 40, "second": 1}
